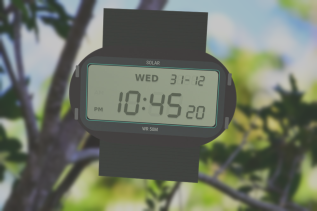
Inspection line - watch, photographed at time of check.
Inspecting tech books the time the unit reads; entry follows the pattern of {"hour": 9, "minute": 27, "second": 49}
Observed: {"hour": 10, "minute": 45, "second": 20}
